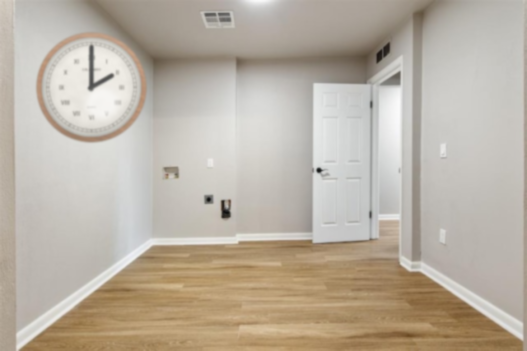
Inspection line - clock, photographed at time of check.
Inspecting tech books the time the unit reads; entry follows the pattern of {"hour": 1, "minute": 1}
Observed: {"hour": 2, "minute": 0}
